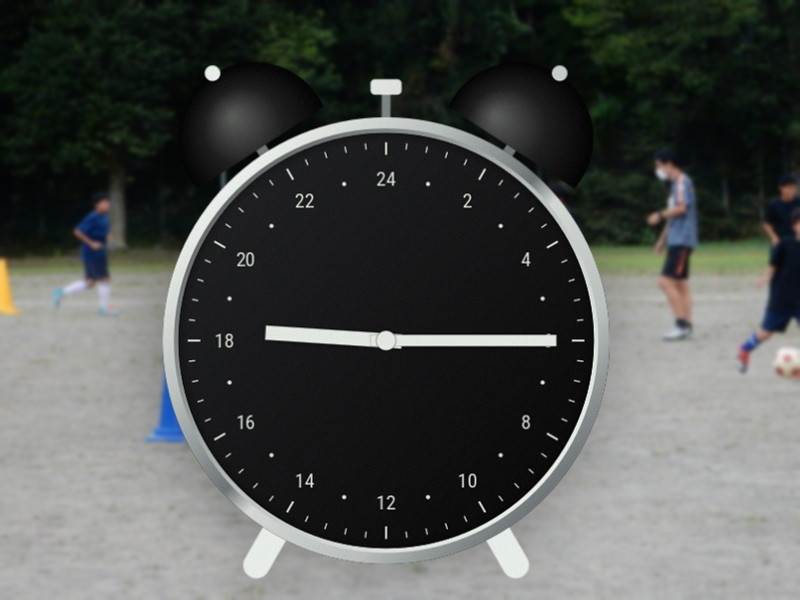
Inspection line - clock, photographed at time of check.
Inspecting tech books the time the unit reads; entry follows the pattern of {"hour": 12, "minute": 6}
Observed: {"hour": 18, "minute": 15}
